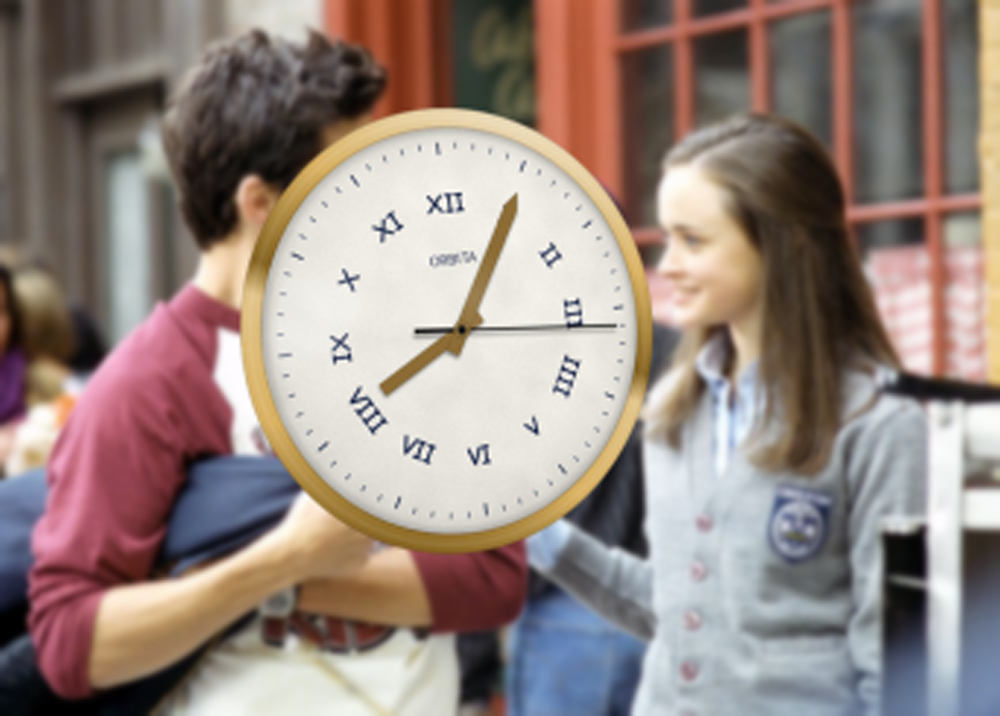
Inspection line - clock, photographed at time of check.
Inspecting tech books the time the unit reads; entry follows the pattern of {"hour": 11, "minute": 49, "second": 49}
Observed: {"hour": 8, "minute": 5, "second": 16}
